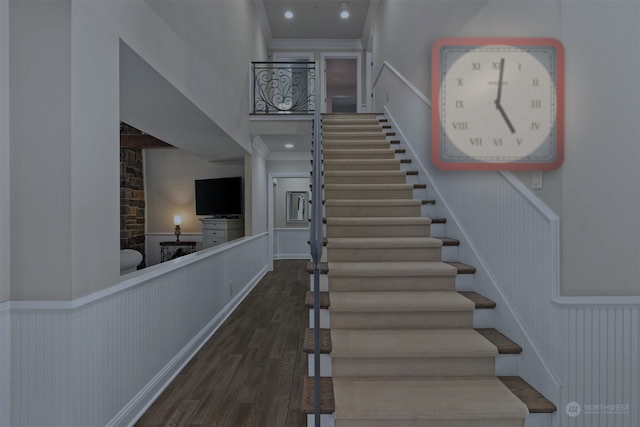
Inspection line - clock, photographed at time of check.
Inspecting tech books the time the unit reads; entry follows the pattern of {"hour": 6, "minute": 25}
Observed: {"hour": 5, "minute": 1}
